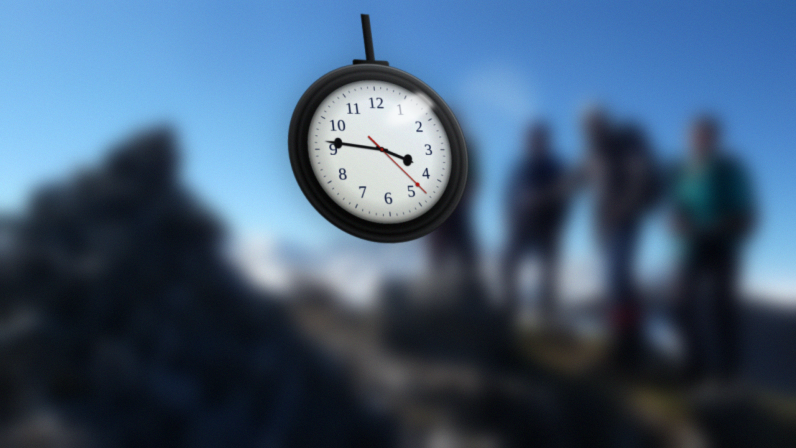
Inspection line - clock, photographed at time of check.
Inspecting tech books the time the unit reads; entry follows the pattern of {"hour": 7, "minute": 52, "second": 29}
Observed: {"hour": 3, "minute": 46, "second": 23}
